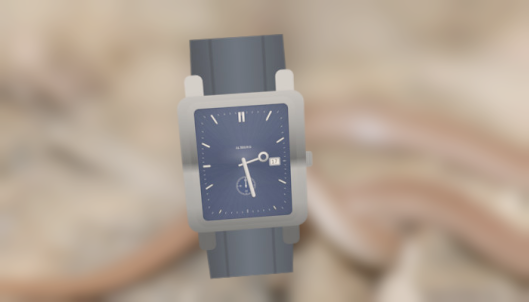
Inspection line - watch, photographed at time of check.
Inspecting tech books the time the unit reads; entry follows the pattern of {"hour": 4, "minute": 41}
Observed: {"hour": 2, "minute": 28}
